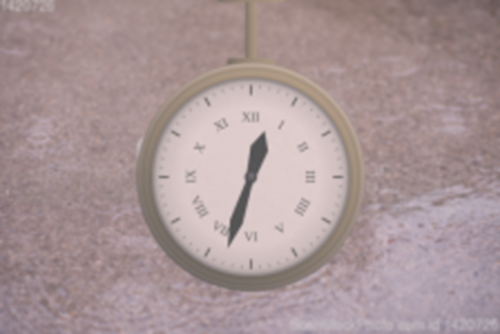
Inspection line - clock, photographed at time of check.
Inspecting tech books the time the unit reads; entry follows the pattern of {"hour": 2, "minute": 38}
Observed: {"hour": 12, "minute": 33}
